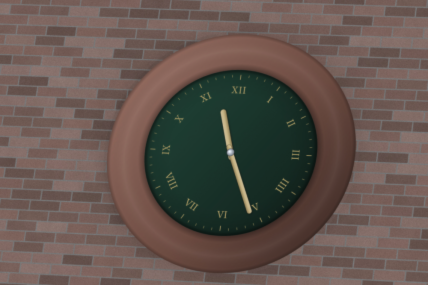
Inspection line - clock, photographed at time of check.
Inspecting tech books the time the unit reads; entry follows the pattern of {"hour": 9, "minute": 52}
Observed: {"hour": 11, "minute": 26}
